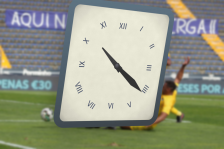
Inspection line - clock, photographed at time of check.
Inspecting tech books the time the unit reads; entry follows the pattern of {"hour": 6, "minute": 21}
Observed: {"hour": 10, "minute": 21}
